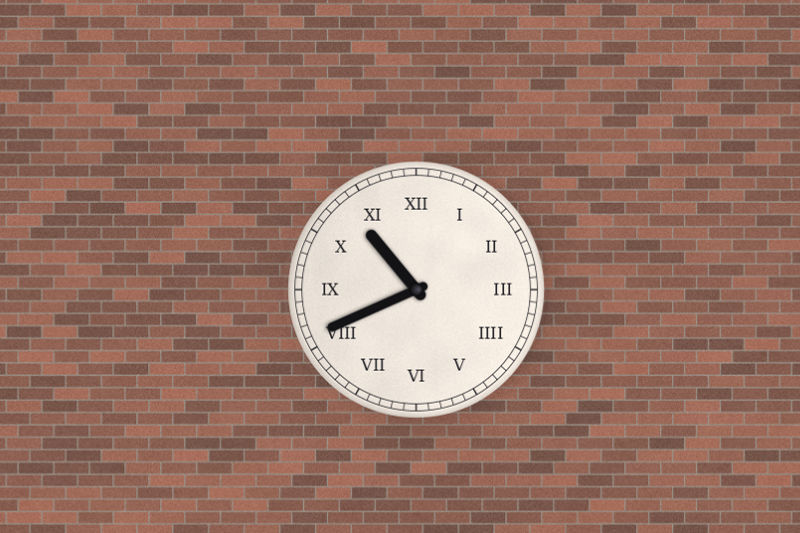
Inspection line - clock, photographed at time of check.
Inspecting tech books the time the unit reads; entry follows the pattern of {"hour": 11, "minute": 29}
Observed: {"hour": 10, "minute": 41}
